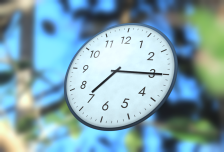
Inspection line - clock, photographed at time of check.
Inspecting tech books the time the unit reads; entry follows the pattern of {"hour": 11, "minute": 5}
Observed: {"hour": 7, "minute": 15}
